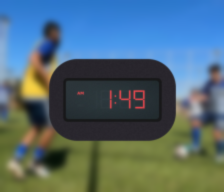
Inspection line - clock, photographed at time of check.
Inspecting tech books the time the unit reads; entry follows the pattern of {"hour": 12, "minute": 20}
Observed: {"hour": 1, "minute": 49}
